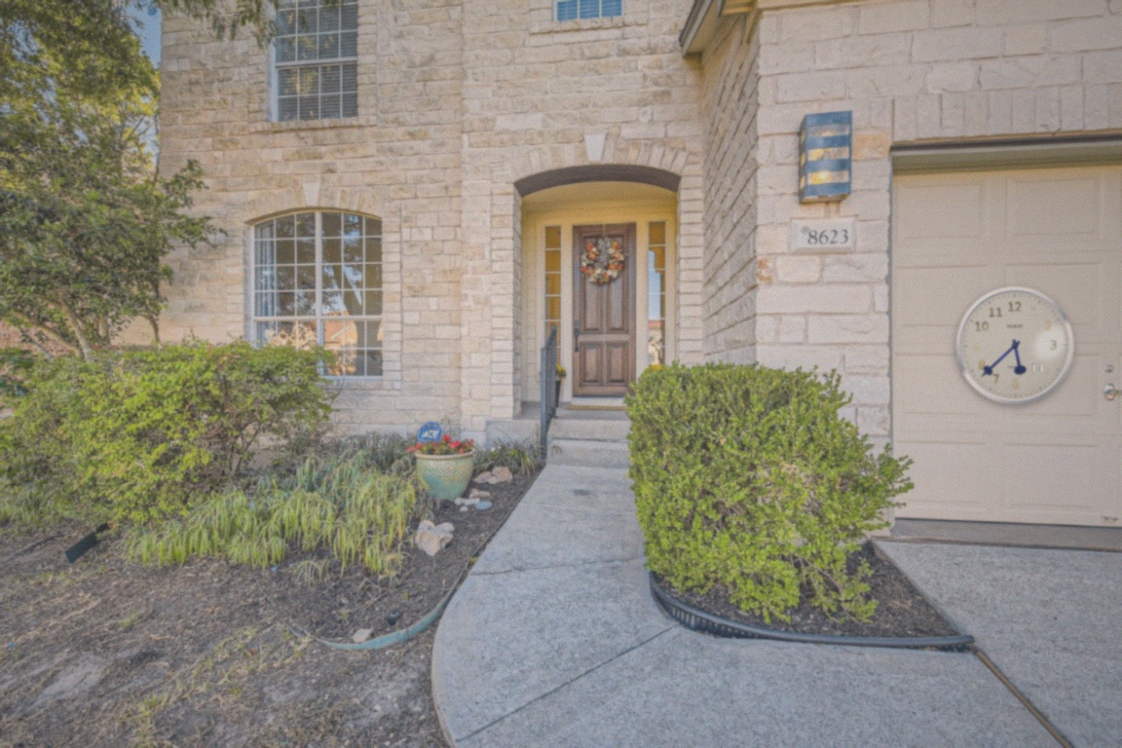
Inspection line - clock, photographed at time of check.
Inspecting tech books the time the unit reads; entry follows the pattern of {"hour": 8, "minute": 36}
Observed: {"hour": 5, "minute": 38}
